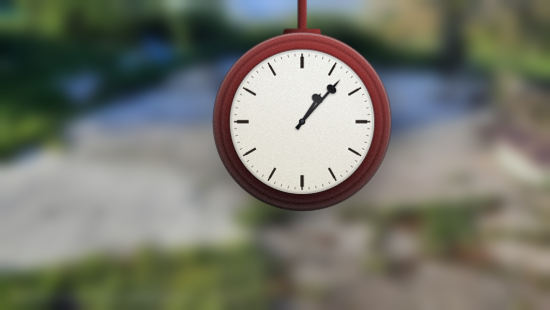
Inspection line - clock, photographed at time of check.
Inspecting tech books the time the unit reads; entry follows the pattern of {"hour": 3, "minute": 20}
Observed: {"hour": 1, "minute": 7}
